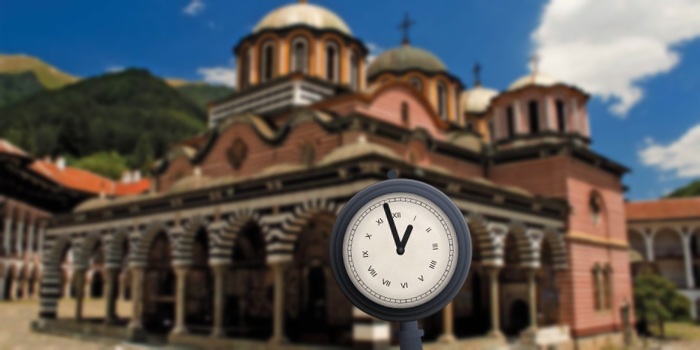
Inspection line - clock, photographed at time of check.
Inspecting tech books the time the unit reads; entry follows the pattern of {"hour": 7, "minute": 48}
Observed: {"hour": 12, "minute": 58}
